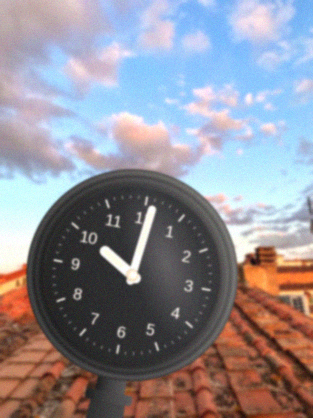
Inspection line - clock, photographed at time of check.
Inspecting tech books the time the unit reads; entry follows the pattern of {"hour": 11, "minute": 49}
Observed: {"hour": 10, "minute": 1}
